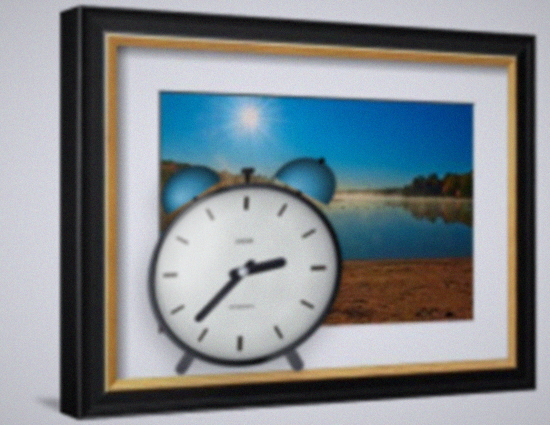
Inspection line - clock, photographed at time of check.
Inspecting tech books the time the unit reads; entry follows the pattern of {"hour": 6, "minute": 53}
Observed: {"hour": 2, "minute": 37}
